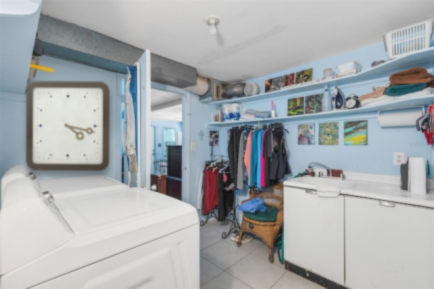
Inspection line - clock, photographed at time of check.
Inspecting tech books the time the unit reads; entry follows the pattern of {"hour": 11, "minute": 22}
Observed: {"hour": 4, "minute": 17}
